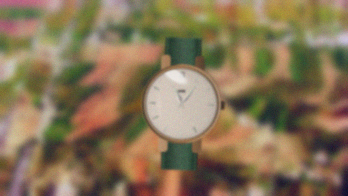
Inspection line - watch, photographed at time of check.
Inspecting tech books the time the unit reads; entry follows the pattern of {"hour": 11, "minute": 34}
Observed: {"hour": 11, "minute": 6}
